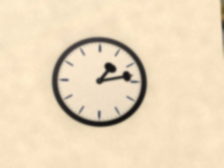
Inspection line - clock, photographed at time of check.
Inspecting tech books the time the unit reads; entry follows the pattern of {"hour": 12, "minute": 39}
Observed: {"hour": 1, "minute": 13}
